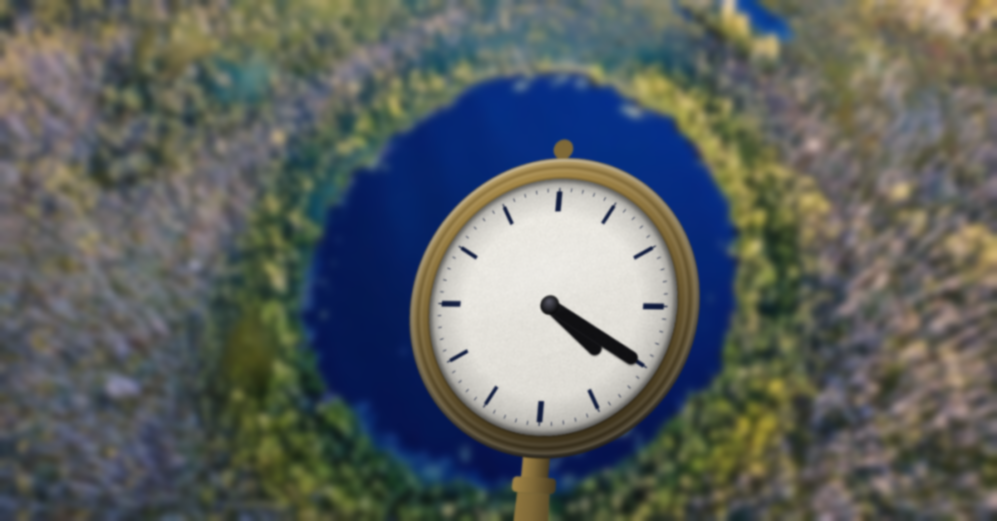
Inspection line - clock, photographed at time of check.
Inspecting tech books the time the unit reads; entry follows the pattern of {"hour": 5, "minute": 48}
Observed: {"hour": 4, "minute": 20}
